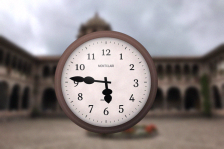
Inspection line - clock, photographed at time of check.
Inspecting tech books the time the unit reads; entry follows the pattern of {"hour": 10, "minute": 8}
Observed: {"hour": 5, "minute": 46}
